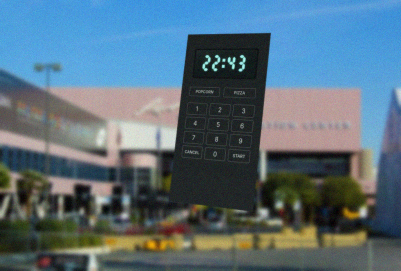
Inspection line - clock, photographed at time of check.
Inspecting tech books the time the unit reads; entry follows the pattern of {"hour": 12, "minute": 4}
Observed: {"hour": 22, "minute": 43}
